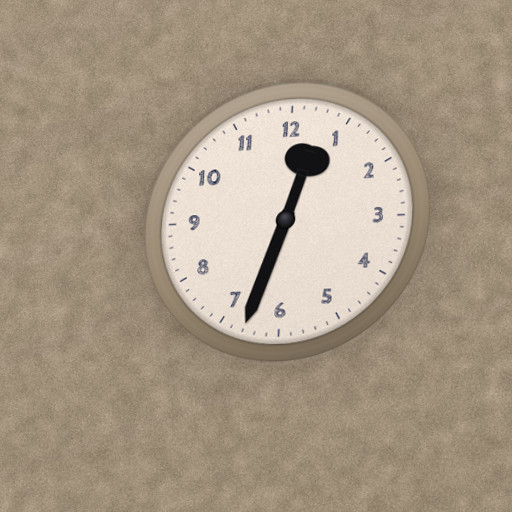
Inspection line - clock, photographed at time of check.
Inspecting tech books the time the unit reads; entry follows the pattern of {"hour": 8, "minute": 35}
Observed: {"hour": 12, "minute": 33}
